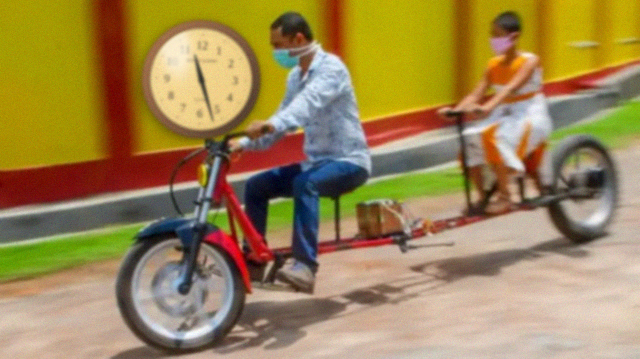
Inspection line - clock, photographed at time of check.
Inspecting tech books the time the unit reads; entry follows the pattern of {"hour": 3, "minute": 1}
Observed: {"hour": 11, "minute": 27}
